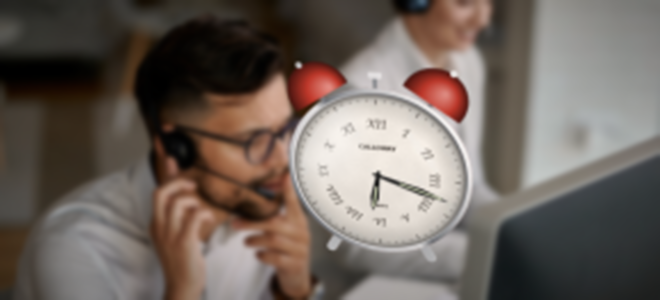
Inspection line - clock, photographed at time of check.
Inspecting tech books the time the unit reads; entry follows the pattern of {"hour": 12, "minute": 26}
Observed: {"hour": 6, "minute": 18}
